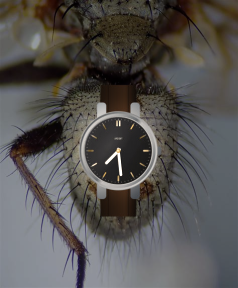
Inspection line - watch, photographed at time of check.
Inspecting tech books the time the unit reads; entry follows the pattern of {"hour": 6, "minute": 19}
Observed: {"hour": 7, "minute": 29}
